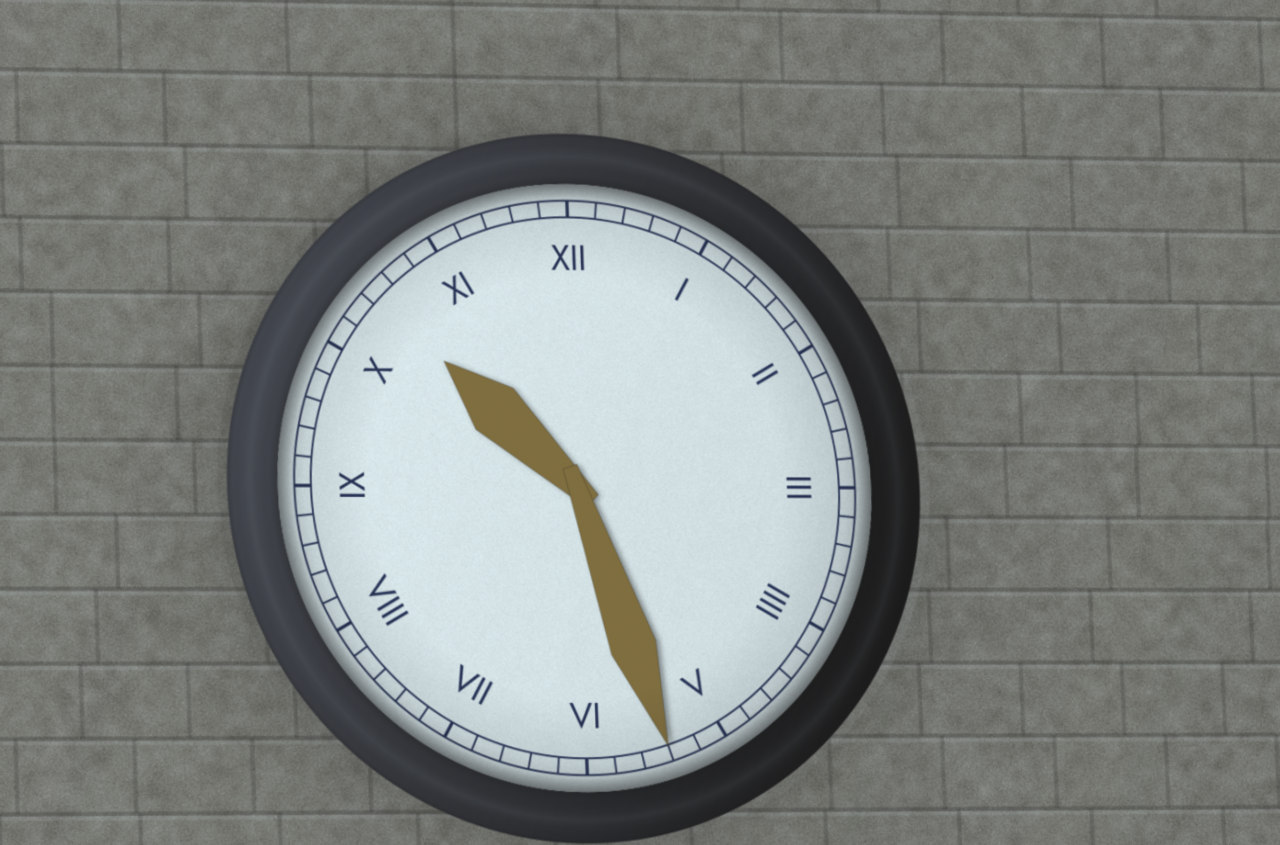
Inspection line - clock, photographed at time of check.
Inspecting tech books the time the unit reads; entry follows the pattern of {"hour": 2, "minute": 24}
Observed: {"hour": 10, "minute": 27}
